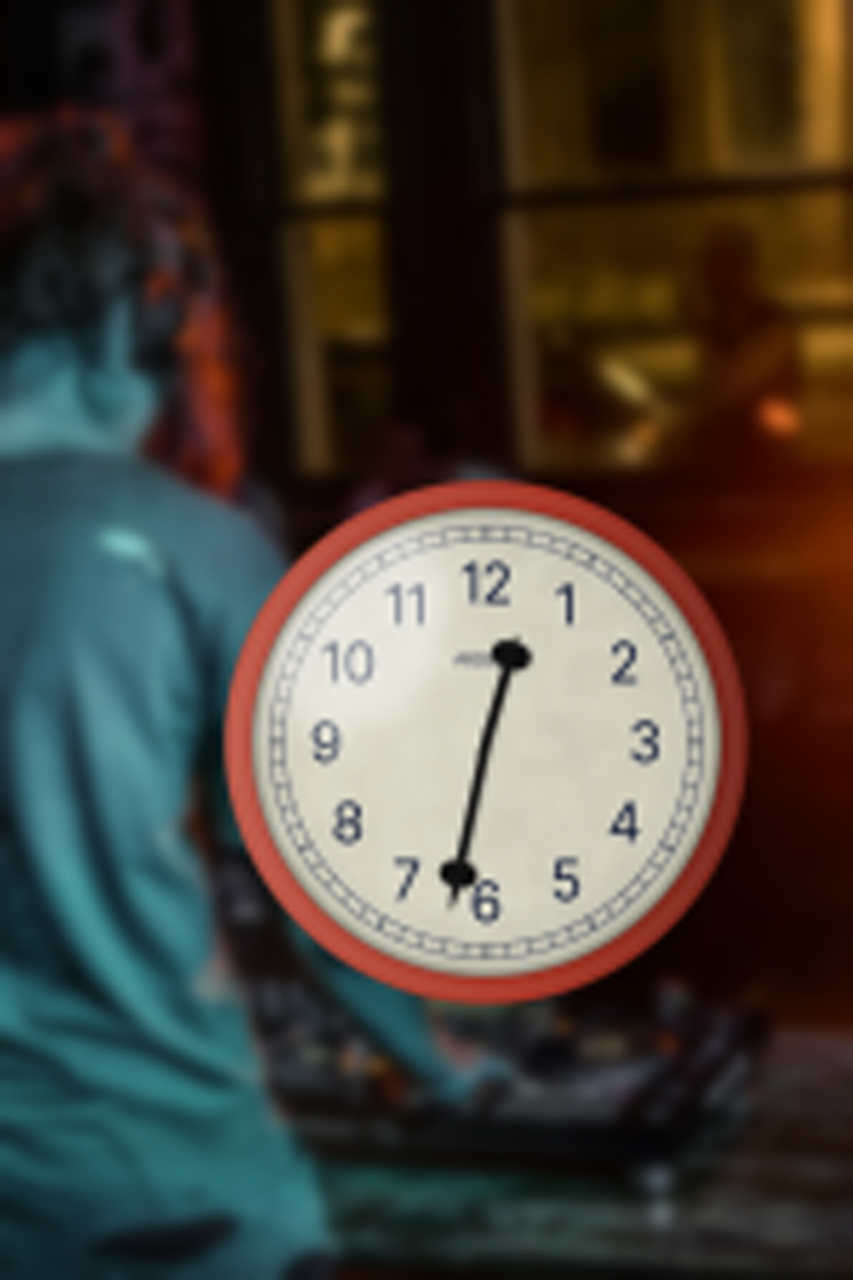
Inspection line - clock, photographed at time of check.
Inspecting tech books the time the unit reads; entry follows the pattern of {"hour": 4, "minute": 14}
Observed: {"hour": 12, "minute": 32}
